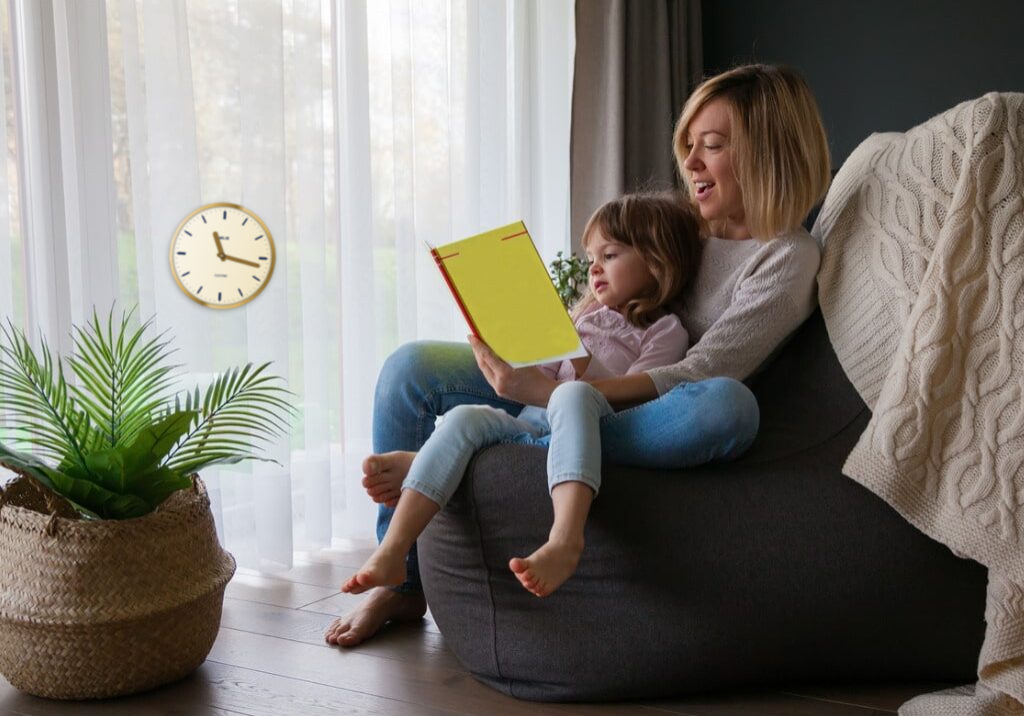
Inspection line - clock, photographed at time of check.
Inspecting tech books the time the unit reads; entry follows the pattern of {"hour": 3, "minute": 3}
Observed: {"hour": 11, "minute": 17}
